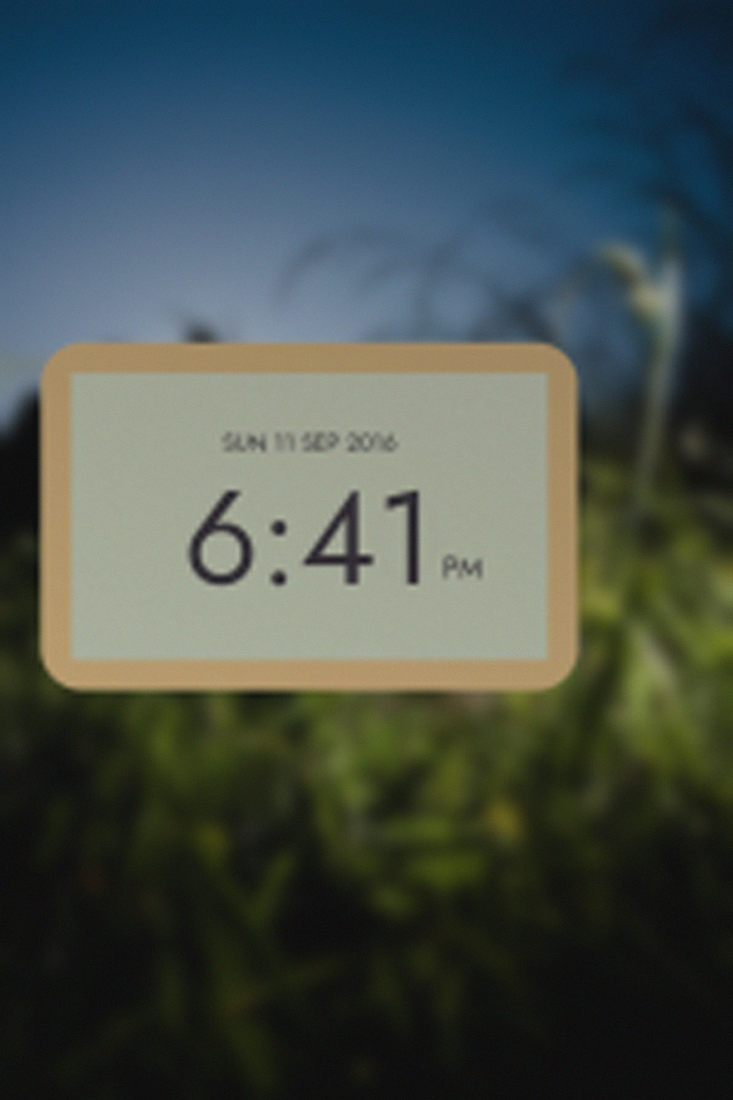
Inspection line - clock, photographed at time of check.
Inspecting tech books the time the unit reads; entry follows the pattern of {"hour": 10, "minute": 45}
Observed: {"hour": 6, "minute": 41}
